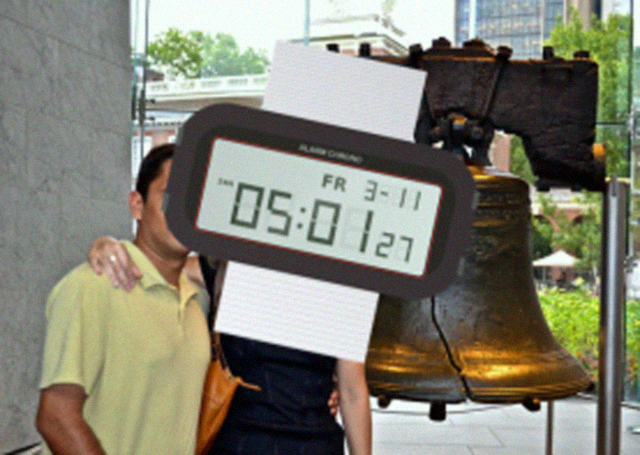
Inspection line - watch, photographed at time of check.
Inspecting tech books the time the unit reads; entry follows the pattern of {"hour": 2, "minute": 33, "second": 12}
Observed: {"hour": 5, "minute": 1, "second": 27}
